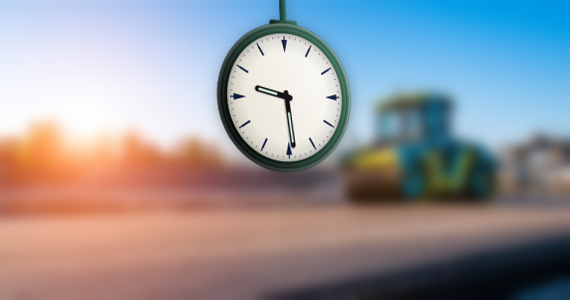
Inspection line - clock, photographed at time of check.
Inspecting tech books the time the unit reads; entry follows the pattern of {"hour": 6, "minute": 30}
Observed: {"hour": 9, "minute": 29}
